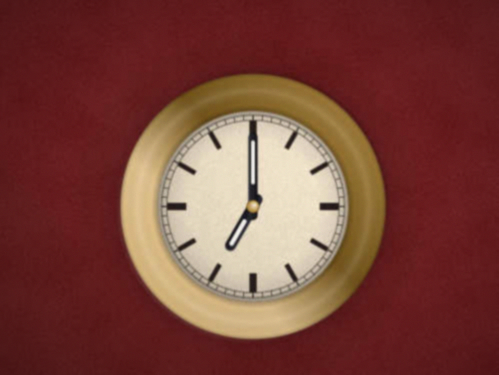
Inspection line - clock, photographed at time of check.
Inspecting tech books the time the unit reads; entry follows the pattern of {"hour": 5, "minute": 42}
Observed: {"hour": 7, "minute": 0}
